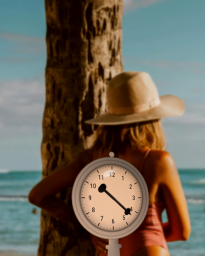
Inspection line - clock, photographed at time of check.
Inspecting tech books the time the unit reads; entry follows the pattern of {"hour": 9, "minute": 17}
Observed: {"hour": 10, "minute": 22}
